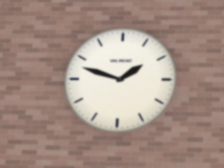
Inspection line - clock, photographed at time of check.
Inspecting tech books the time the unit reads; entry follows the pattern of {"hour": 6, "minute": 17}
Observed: {"hour": 1, "minute": 48}
